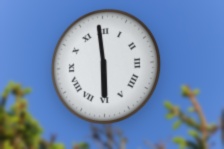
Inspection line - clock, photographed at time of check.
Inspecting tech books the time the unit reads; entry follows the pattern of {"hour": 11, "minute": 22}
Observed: {"hour": 5, "minute": 59}
